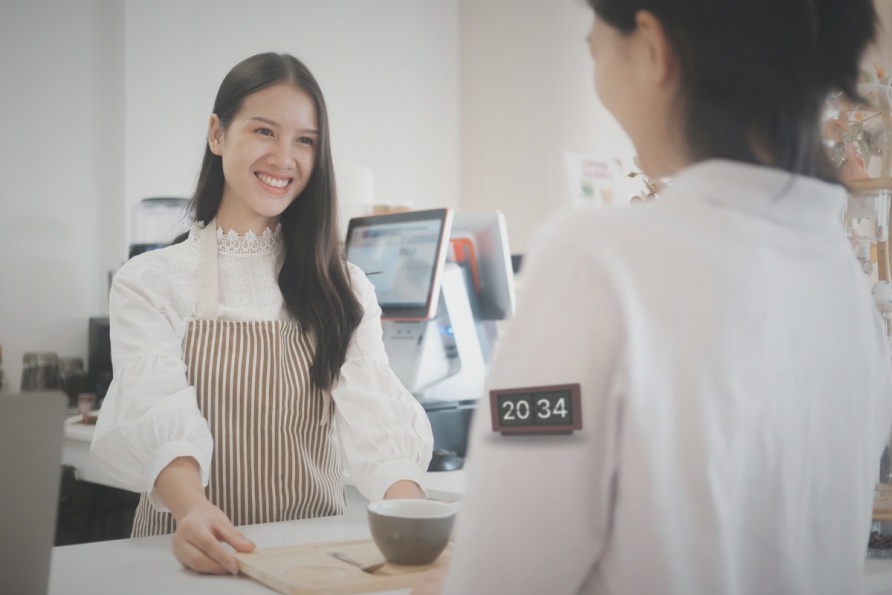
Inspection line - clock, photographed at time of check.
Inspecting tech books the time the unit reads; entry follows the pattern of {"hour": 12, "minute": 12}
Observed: {"hour": 20, "minute": 34}
